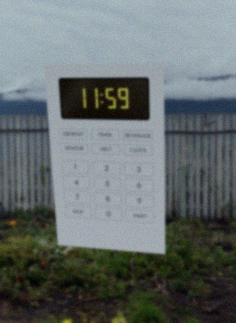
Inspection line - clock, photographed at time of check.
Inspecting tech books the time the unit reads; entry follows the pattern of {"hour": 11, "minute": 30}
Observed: {"hour": 11, "minute": 59}
